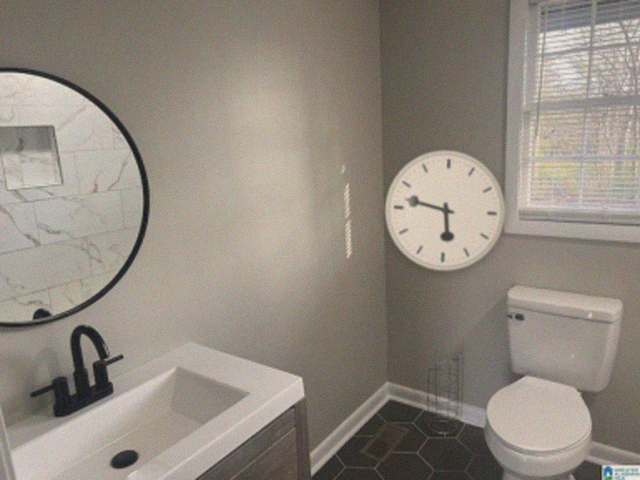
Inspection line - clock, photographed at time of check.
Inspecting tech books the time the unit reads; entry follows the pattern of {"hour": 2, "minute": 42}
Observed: {"hour": 5, "minute": 47}
